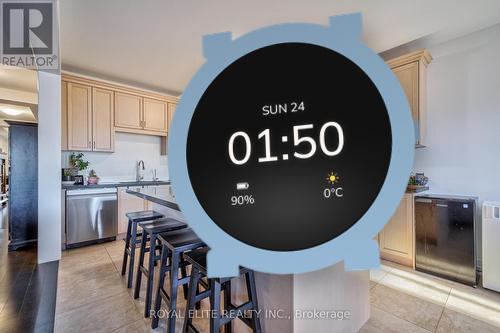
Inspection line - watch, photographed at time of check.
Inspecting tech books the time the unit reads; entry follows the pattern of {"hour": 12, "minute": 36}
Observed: {"hour": 1, "minute": 50}
